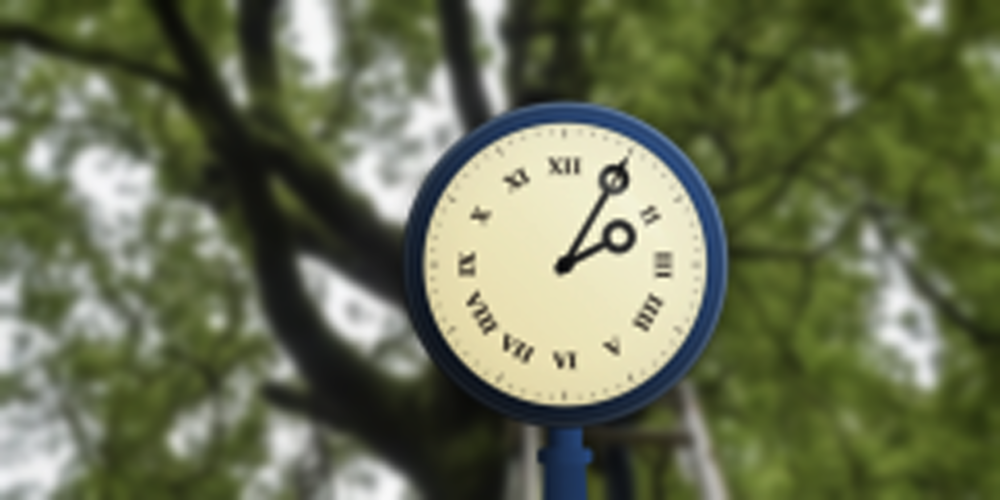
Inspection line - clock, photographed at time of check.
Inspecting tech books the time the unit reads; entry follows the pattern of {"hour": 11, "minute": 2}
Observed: {"hour": 2, "minute": 5}
